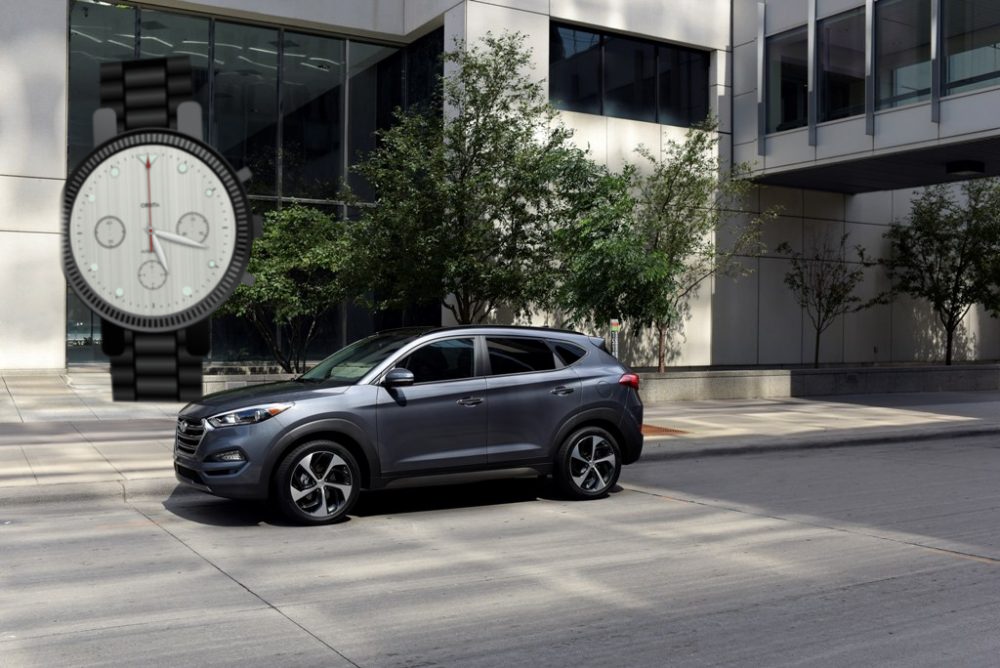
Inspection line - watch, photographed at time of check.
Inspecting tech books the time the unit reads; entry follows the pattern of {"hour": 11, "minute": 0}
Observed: {"hour": 5, "minute": 18}
